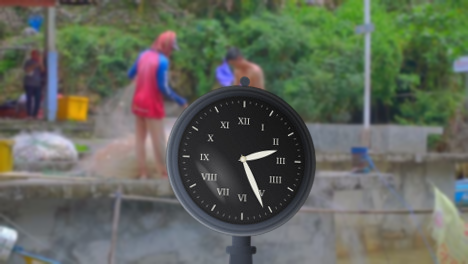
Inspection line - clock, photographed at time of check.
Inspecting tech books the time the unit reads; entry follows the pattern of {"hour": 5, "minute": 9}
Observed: {"hour": 2, "minute": 26}
